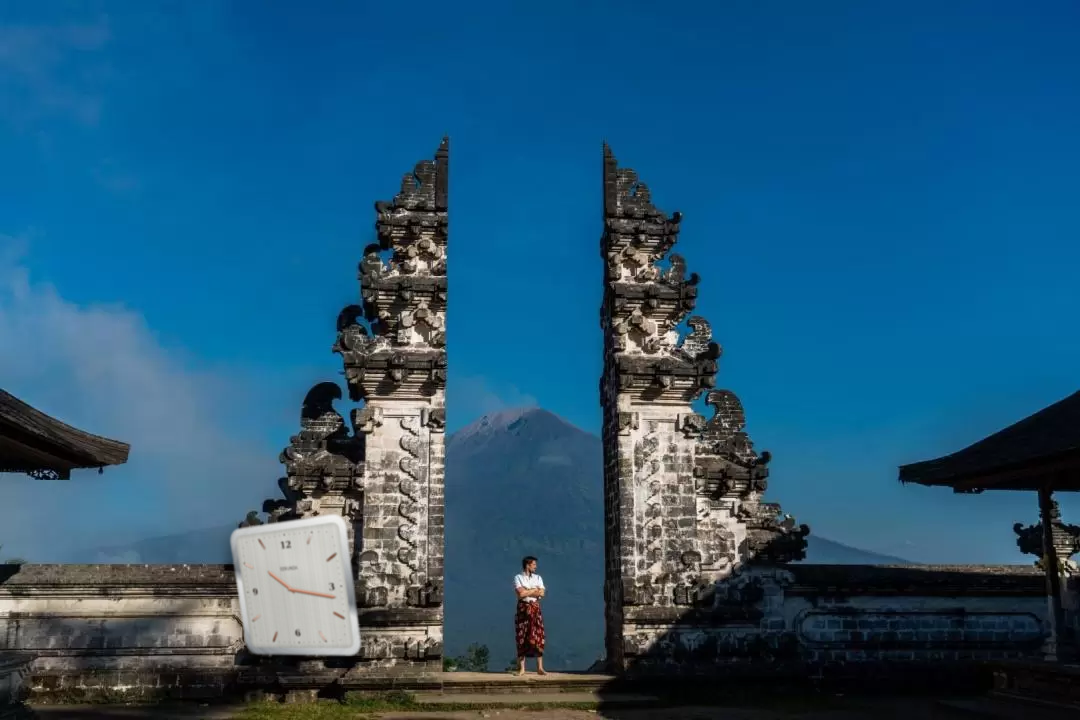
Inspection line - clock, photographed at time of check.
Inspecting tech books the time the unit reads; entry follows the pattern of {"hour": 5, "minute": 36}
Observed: {"hour": 10, "minute": 17}
